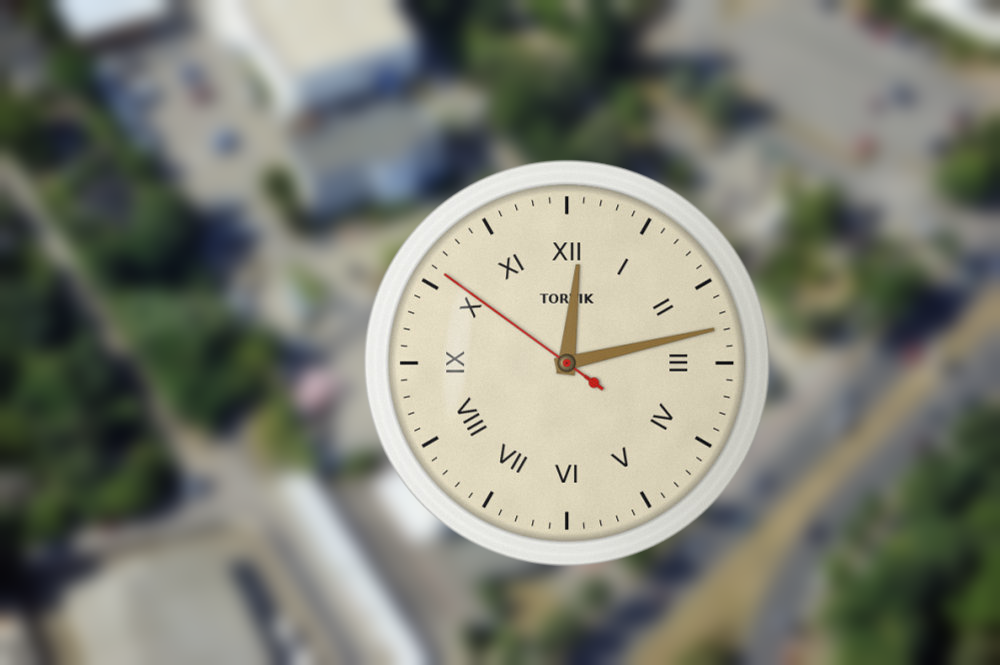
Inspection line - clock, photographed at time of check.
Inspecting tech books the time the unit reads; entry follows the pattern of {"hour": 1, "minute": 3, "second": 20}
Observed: {"hour": 12, "minute": 12, "second": 51}
